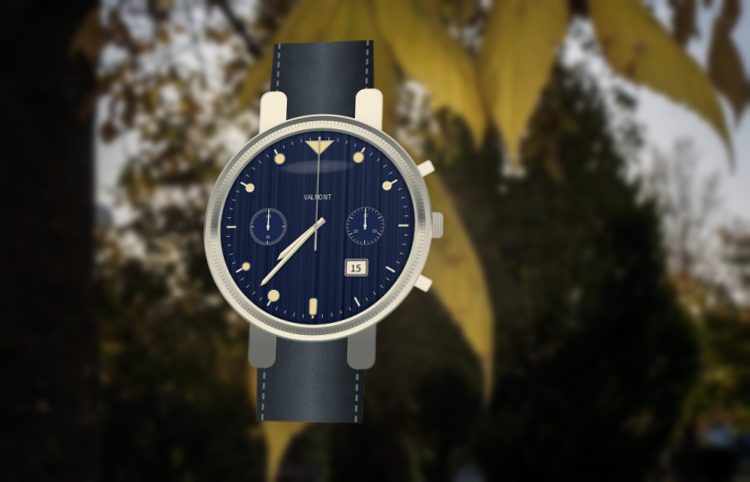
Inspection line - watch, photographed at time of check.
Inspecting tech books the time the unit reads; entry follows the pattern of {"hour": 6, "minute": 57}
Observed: {"hour": 7, "minute": 37}
